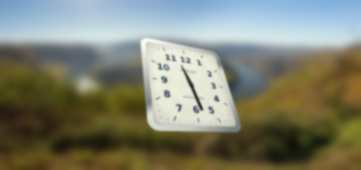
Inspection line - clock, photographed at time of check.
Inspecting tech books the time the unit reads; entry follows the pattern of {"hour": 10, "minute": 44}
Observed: {"hour": 11, "minute": 28}
